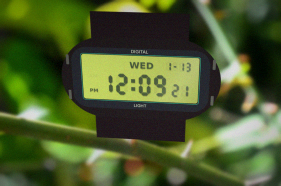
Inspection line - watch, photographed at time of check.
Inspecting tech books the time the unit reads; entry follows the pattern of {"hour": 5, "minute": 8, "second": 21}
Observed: {"hour": 12, "minute": 9, "second": 21}
